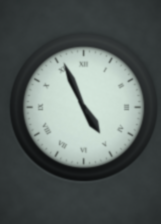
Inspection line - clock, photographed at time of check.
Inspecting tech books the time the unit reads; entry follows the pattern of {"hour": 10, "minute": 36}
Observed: {"hour": 4, "minute": 56}
